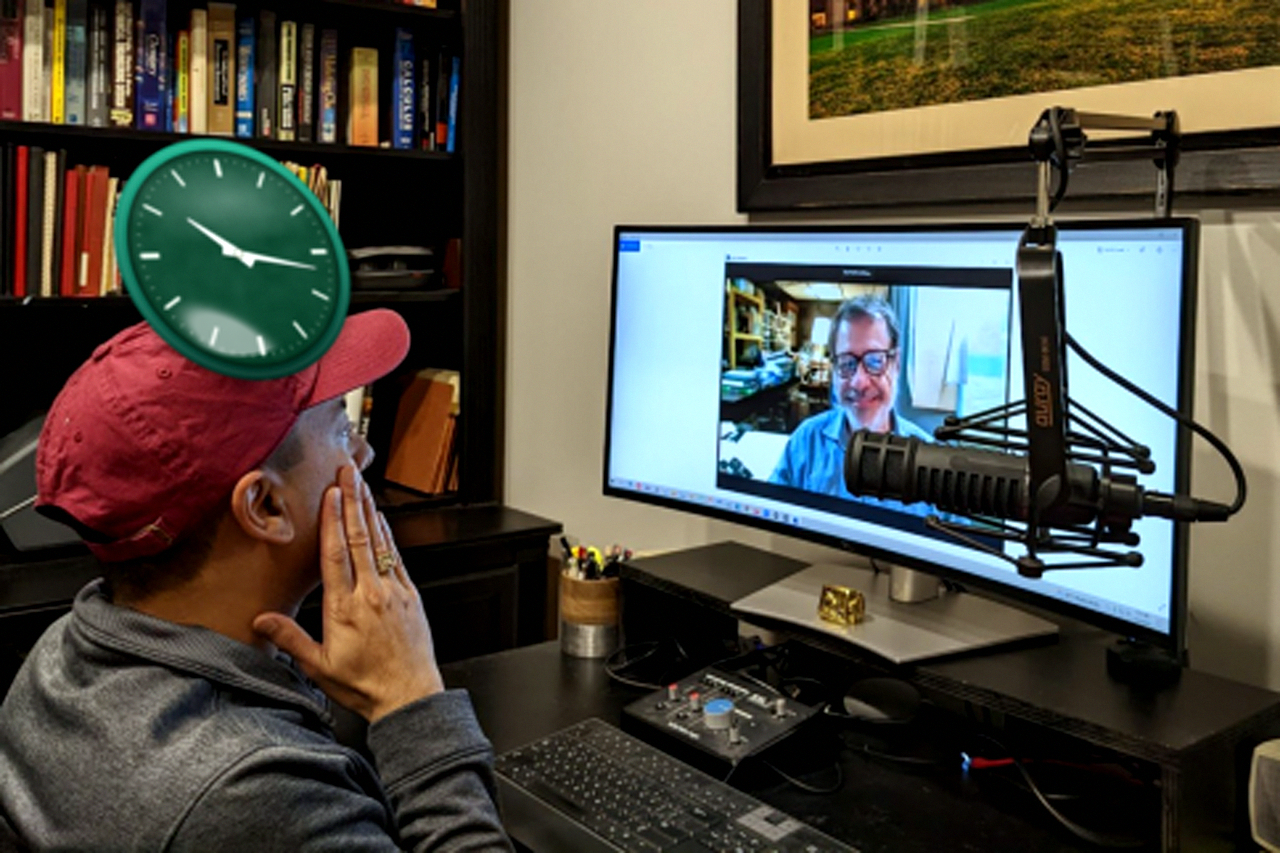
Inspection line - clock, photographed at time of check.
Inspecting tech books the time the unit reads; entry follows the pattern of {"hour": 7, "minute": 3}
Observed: {"hour": 10, "minute": 17}
